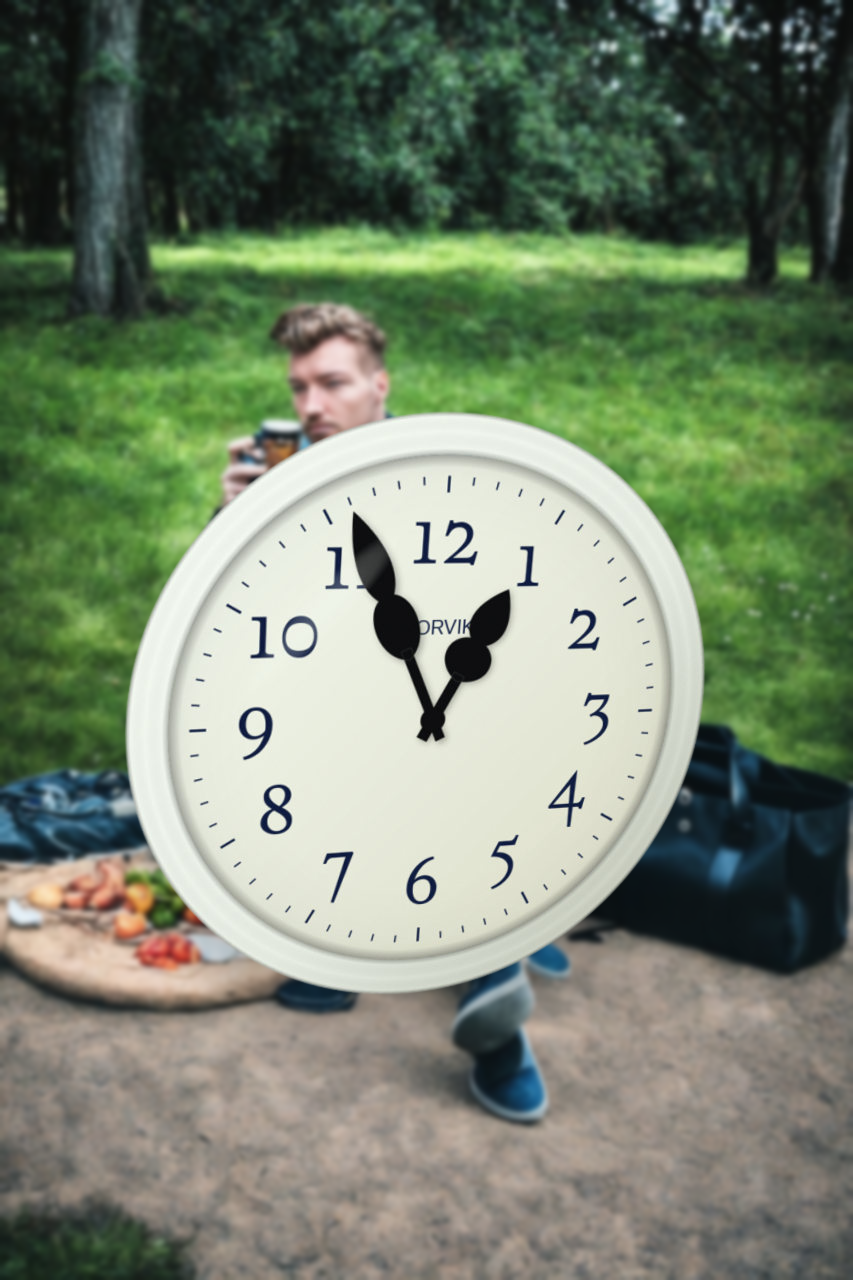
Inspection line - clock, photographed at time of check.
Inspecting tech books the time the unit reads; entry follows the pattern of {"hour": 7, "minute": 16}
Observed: {"hour": 12, "minute": 56}
